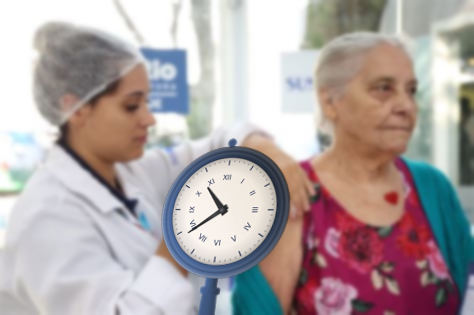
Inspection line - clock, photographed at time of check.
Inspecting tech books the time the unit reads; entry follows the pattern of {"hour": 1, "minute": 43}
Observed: {"hour": 10, "minute": 39}
